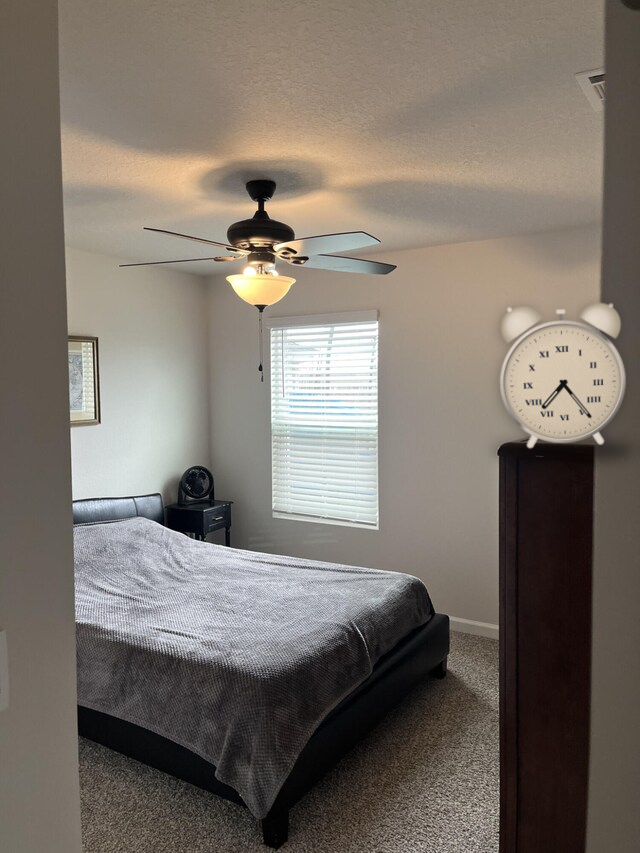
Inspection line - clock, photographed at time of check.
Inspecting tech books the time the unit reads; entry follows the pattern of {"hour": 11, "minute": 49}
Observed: {"hour": 7, "minute": 24}
